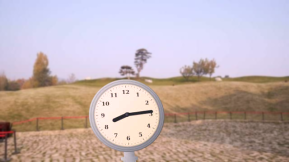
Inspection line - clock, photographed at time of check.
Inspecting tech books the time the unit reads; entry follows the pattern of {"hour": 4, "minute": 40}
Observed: {"hour": 8, "minute": 14}
